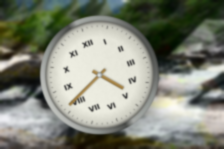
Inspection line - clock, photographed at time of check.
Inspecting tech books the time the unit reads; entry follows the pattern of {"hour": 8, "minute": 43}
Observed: {"hour": 4, "minute": 41}
